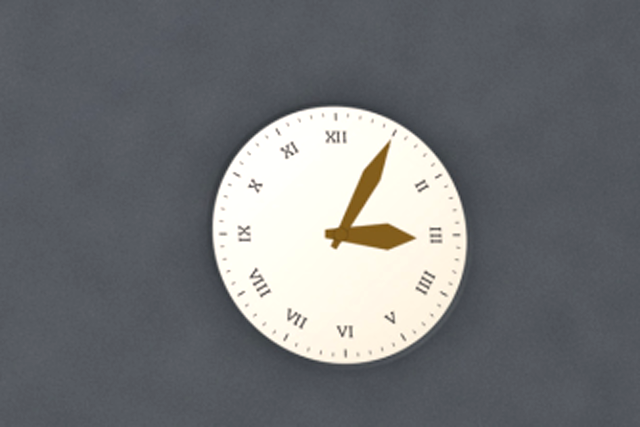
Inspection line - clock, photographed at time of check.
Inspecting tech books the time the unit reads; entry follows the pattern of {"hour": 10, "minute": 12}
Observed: {"hour": 3, "minute": 5}
